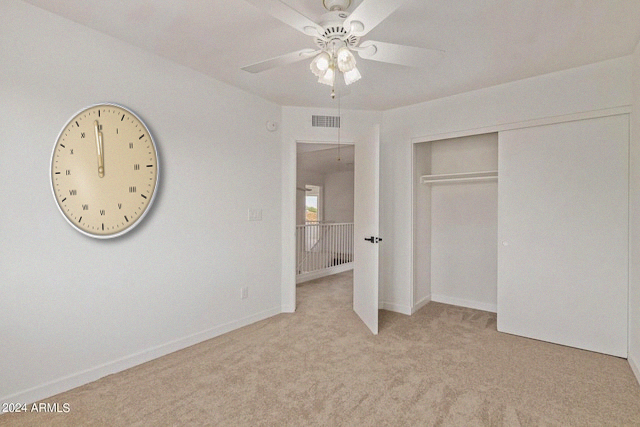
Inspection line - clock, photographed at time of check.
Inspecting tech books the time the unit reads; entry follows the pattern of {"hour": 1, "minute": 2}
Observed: {"hour": 11, "minute": 59}
